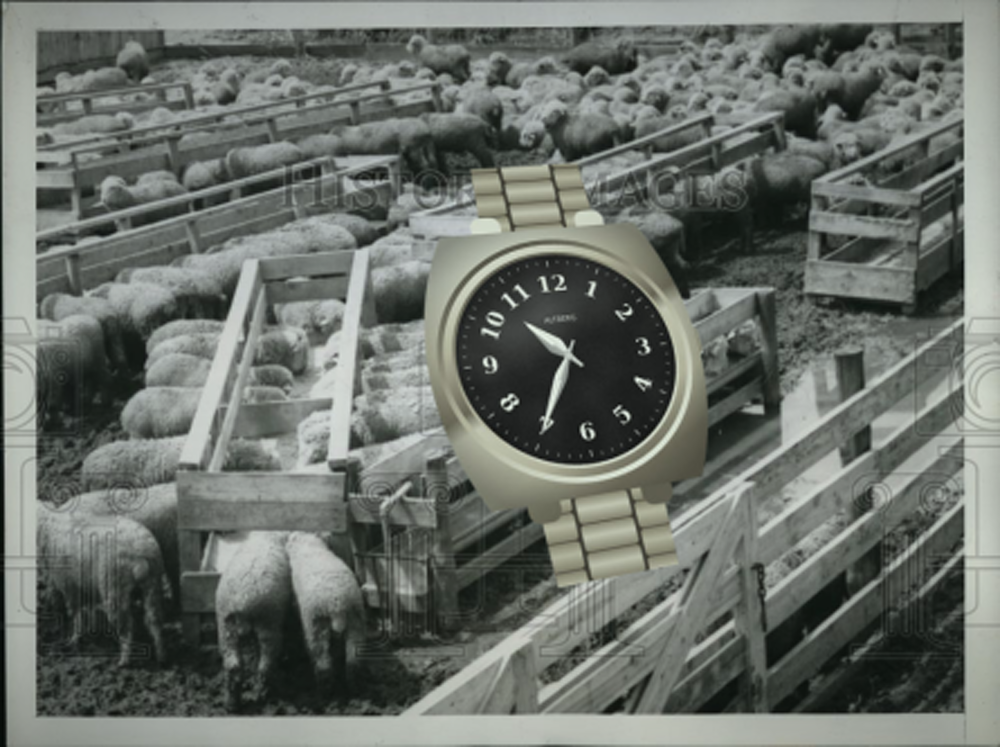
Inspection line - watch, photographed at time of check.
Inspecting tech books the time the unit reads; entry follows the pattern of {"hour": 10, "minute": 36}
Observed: {"hour": 10, "minute": 35}
